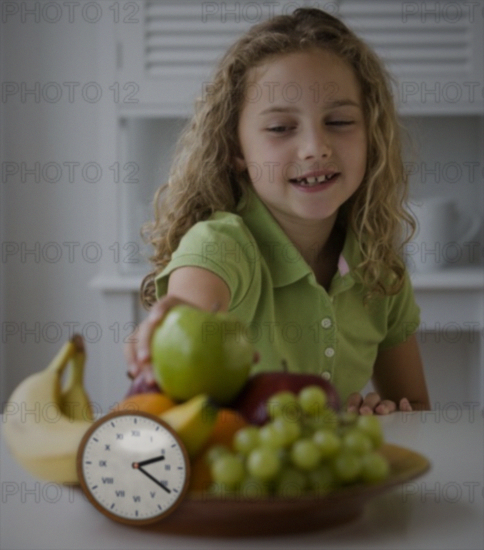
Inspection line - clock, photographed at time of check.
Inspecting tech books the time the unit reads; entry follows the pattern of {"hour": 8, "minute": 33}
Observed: {"hour": 2, "minute": 21}
